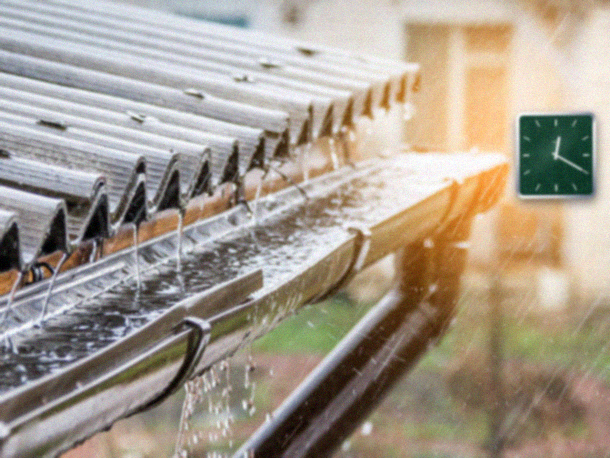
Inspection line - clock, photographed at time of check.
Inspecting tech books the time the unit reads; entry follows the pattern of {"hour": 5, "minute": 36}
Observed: {"hour": 12, "minute": 20}
